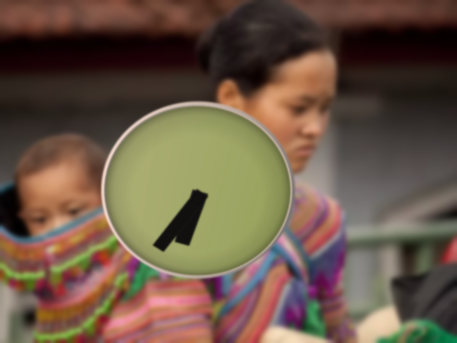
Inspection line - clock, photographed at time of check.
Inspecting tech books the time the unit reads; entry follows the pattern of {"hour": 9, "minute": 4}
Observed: {"hour": 6, "minute": 36}
